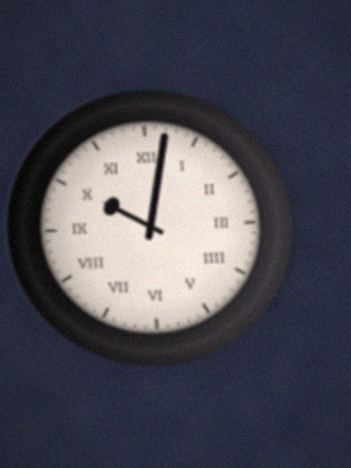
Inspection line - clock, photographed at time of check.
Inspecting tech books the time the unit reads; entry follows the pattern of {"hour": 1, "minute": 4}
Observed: {"hour": 10, "minute": 2}
